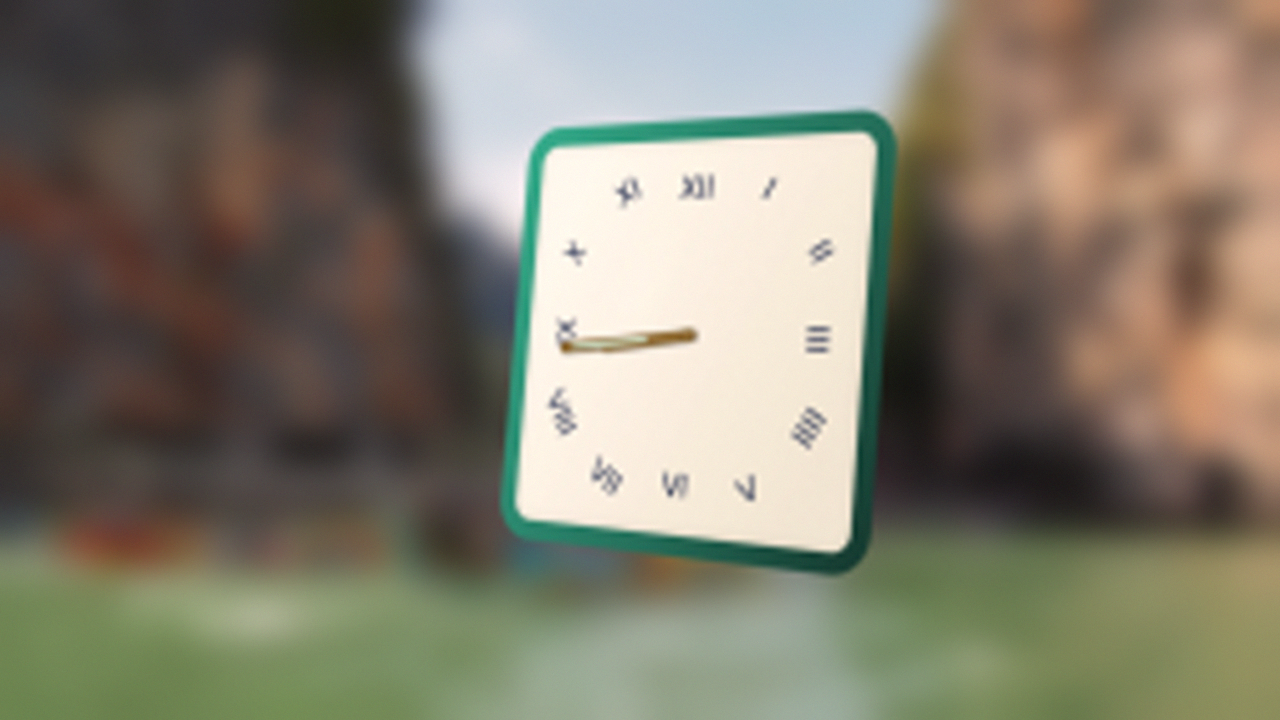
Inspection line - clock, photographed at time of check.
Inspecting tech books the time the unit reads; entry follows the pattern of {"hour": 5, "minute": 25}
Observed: {"hour": 8, "minute": 44}
